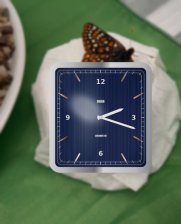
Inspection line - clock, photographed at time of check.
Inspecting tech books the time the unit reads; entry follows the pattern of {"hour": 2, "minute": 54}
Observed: {"hour": 2, "minute": 18}
